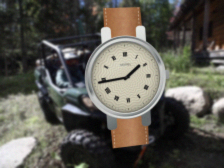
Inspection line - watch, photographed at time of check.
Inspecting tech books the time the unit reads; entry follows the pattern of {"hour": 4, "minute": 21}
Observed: {"hour": 1, "minute": 44}
